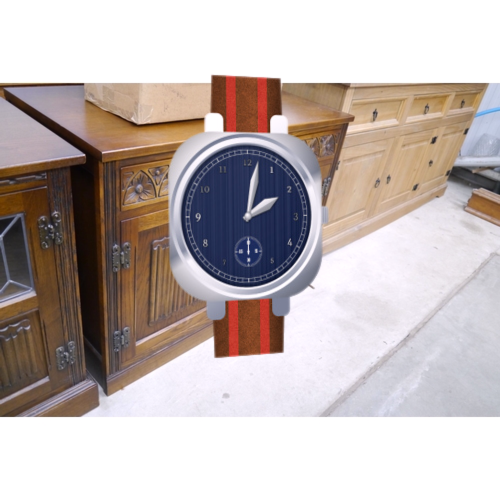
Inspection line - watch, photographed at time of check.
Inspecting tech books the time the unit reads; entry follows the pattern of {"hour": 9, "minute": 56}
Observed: {"hour": 2, "minute": 2}
